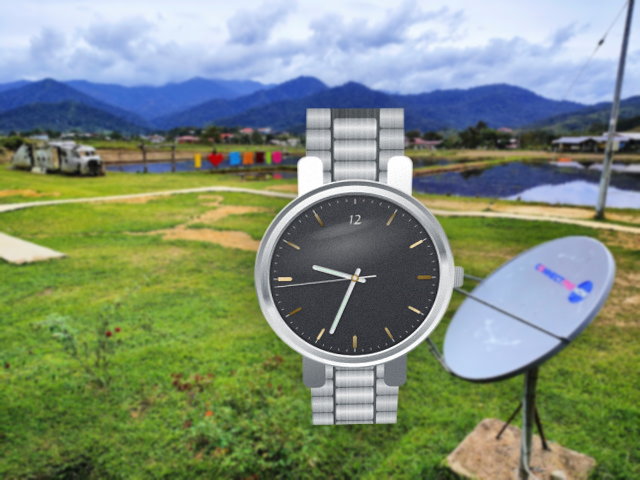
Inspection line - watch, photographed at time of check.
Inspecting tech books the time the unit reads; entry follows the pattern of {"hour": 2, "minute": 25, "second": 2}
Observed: {"hour": 9, "minute": 33, "second": 44}
